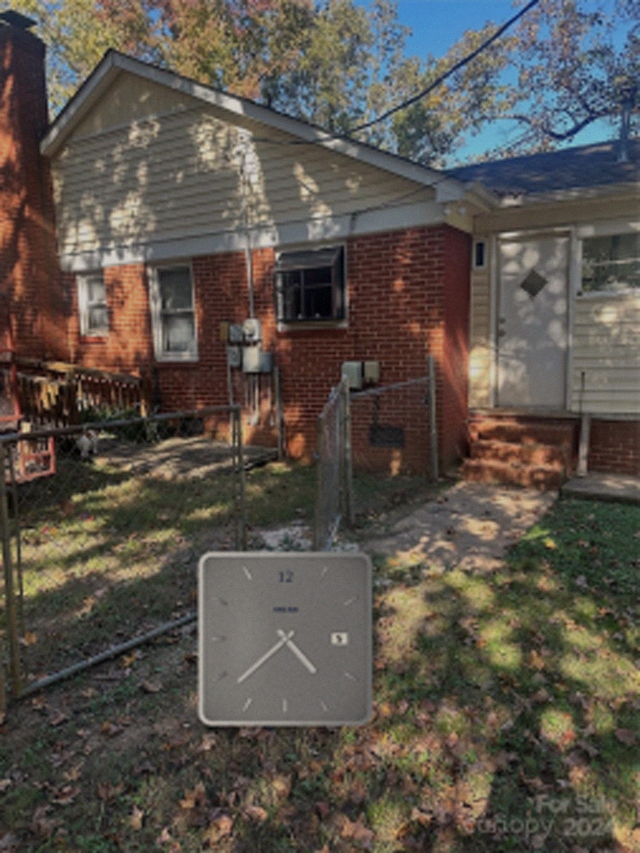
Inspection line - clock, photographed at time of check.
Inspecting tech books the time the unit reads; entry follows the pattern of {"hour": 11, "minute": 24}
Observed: {"hour": 4, "minute": 38}
